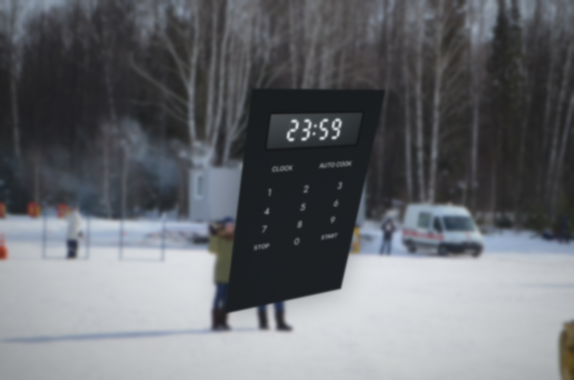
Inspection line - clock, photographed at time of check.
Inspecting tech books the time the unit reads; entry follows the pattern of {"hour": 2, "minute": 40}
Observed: {"hour": 23, "minute": 59}
